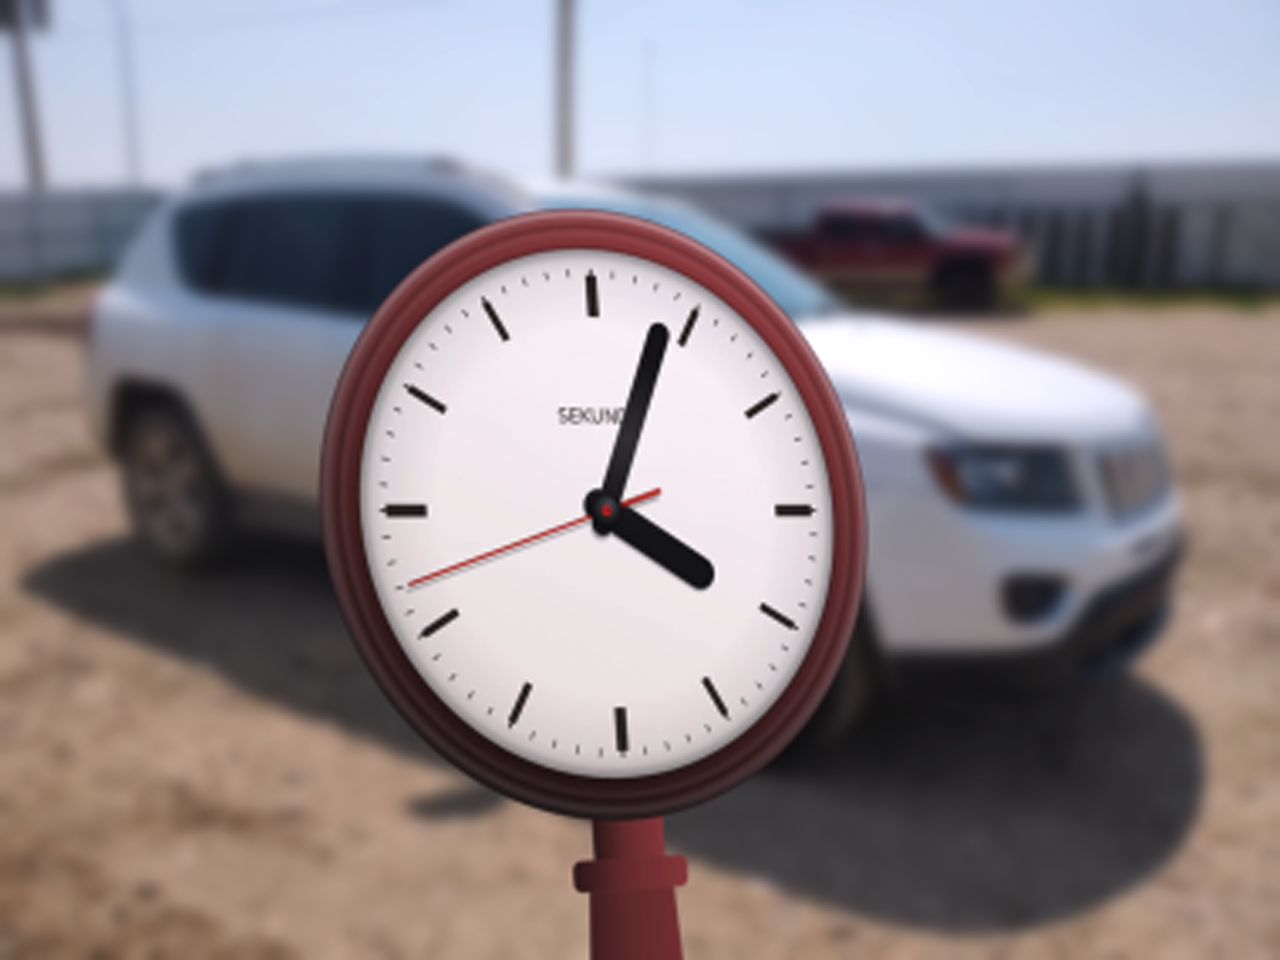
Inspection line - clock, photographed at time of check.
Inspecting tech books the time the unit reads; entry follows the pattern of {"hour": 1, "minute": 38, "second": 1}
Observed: {"hour": 4, "minute": 3, "second": 42}
